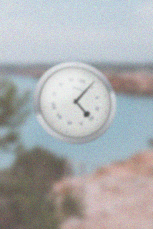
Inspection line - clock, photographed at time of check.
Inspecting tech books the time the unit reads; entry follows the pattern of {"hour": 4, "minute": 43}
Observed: {"hour": 4, "minute": 4}
